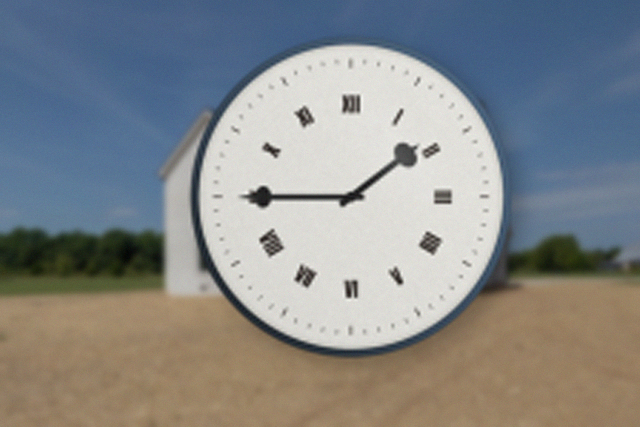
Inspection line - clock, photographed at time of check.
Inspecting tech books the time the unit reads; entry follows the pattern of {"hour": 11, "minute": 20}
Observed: {"hour": 1, "minute": 45}
